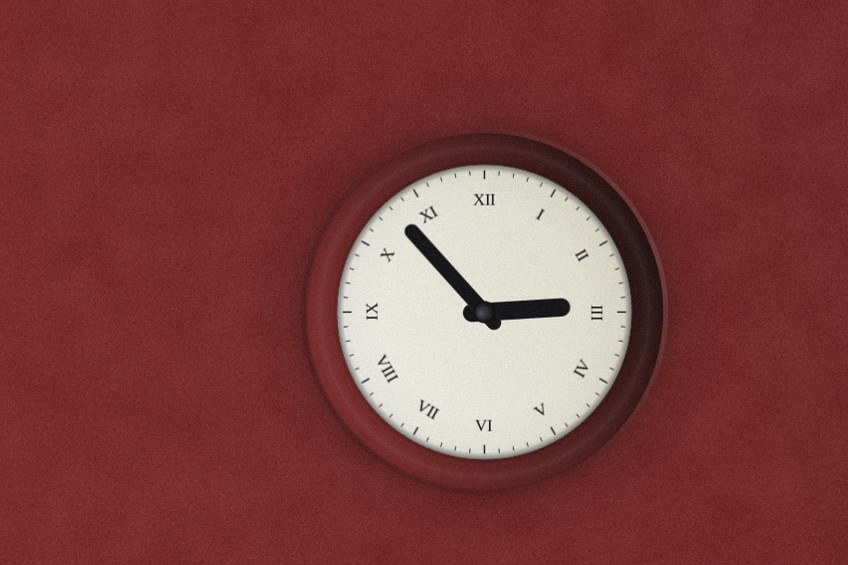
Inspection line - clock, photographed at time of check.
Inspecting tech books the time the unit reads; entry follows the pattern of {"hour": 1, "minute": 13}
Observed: {"hour": 2, "minute": 53}
